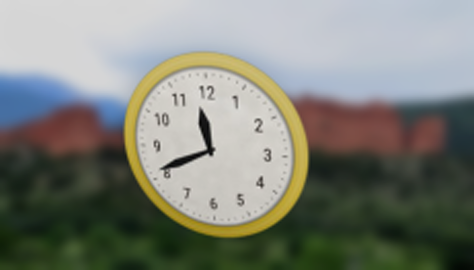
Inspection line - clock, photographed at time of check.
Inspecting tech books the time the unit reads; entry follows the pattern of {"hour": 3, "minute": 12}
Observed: {"hour": 11, "minute": 41}
